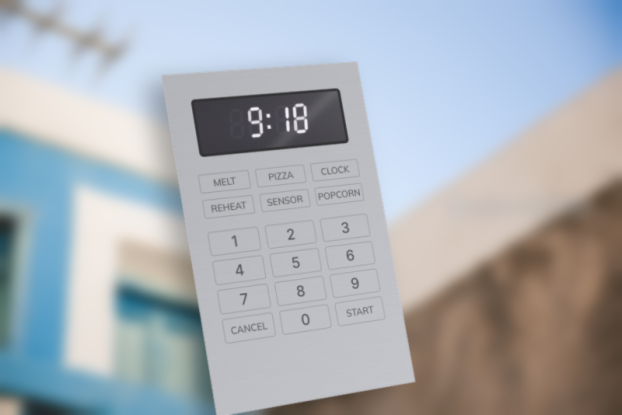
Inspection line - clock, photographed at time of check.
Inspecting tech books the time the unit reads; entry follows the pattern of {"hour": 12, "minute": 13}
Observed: {"hour": 9, "minute": 18}
